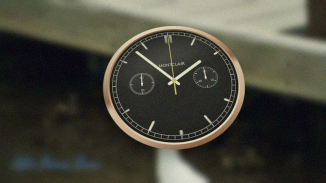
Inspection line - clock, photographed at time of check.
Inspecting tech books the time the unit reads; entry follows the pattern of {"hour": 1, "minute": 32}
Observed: {"hour": 1, "minute": 53}
